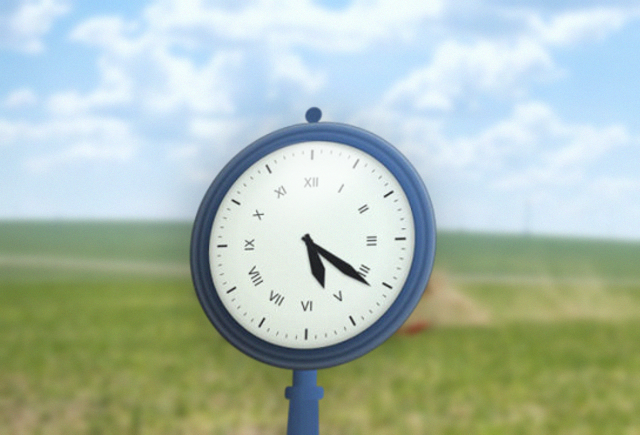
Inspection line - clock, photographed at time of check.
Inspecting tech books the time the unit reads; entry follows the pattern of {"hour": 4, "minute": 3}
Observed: {"hour": 5, "minute": 21}
